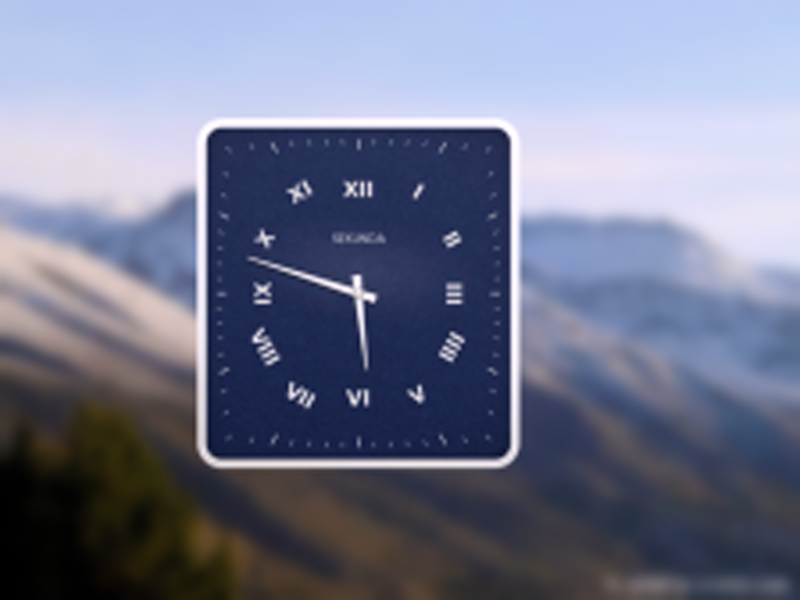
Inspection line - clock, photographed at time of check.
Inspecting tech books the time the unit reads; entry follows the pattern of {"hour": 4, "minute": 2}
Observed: {"hour": 5, "minute": 48}
